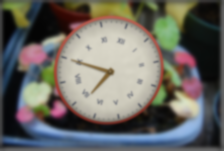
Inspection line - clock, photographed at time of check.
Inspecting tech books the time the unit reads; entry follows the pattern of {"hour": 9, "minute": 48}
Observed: {"hour": 6, "minute": 45}
